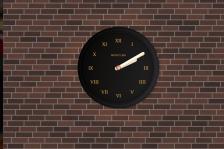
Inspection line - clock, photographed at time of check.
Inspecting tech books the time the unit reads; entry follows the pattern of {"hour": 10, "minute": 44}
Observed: {"hour": 2, "minute": 10}
